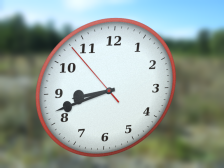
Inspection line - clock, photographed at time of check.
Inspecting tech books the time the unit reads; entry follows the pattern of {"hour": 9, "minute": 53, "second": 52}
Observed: {"hour": 8, "minute": 41, "second": 53}
